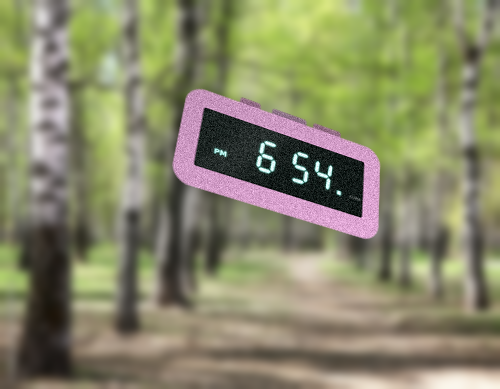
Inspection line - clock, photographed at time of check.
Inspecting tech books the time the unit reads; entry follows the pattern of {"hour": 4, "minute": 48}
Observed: {"hour": 6, "minute": 54}
